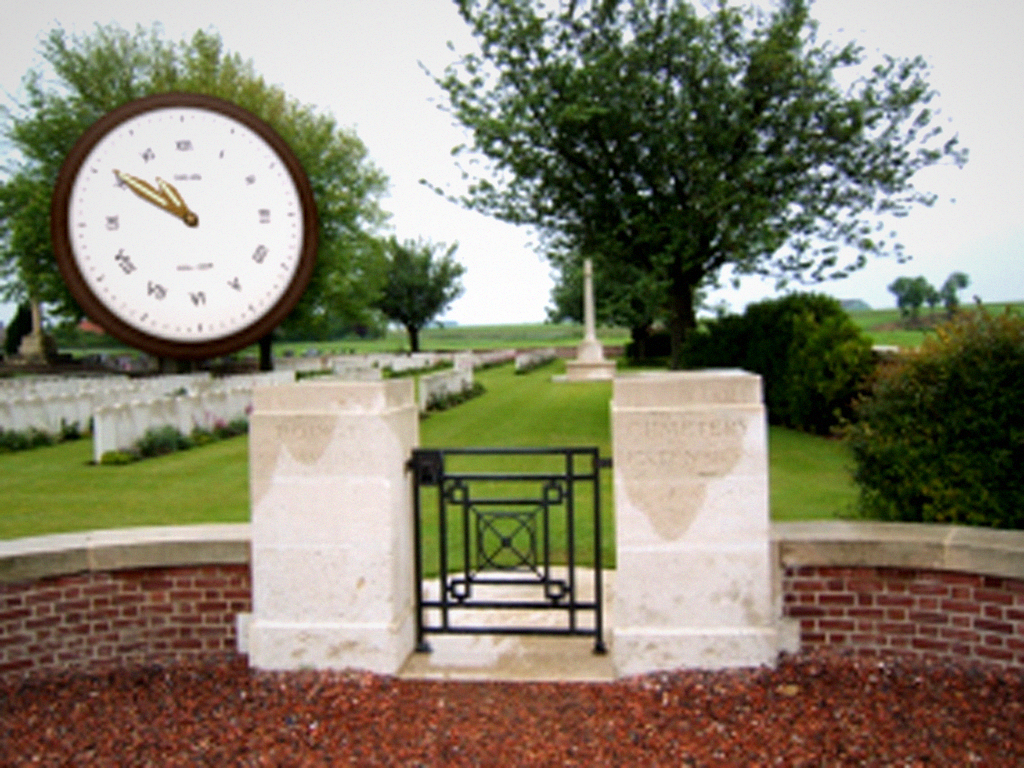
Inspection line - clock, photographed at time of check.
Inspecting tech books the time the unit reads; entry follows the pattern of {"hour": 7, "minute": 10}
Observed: {"hour": 10, "minute": 51}
